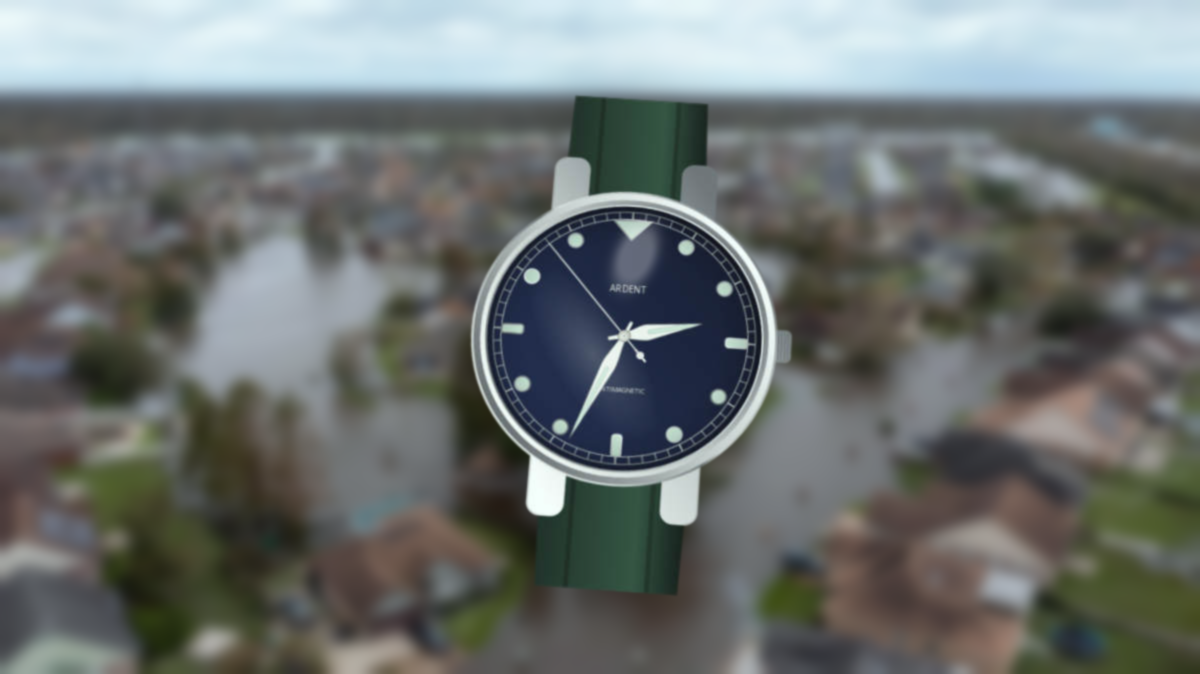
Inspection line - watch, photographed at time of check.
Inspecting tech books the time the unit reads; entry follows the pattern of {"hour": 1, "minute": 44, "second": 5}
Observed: {"hour": 2, "minute": 33, "second": 53}
